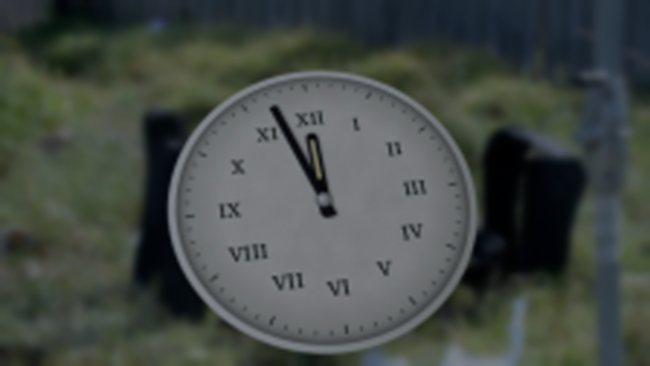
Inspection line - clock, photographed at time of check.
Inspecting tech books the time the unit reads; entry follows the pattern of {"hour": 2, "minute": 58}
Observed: {"hour": 11, "minute": 57}
